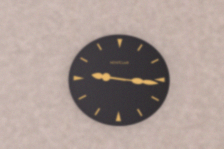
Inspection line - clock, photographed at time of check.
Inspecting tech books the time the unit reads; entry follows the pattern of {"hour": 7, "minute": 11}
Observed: {"hour": 9, "minute": 16}
